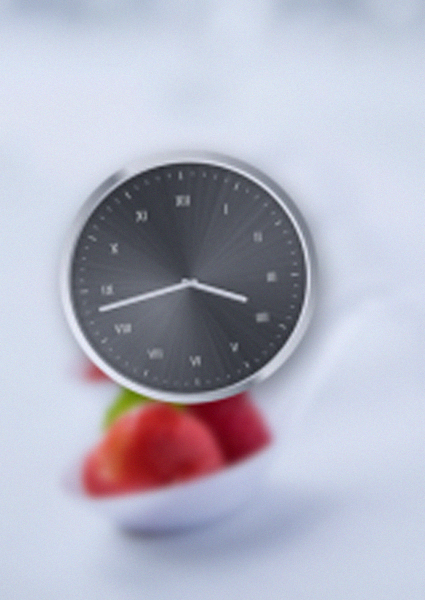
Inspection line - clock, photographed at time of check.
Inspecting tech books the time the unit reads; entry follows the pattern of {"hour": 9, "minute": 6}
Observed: {"hour": 3, "minute": 43}
